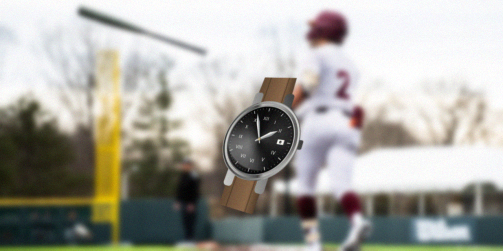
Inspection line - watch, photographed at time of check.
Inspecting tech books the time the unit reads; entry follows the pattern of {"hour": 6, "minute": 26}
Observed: {"hour": 1, "minute": 56}
